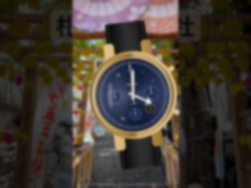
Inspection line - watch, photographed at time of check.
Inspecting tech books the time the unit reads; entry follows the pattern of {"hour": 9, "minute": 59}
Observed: {"hour": 4, "minute": 1}
